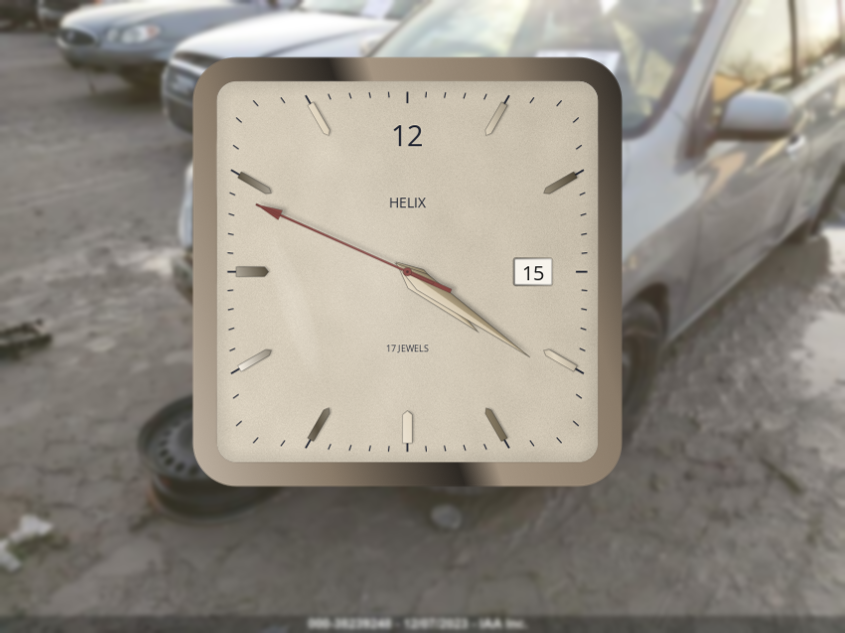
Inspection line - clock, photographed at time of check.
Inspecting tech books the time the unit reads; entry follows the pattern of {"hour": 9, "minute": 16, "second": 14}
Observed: {"hour": 4, "minute": 20, "second": 49}
